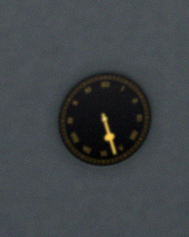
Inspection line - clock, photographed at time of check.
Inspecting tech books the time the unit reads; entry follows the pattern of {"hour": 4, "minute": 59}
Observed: {"hour": 5, "minute": 27}
